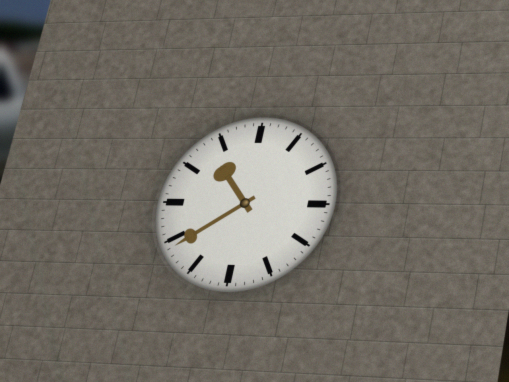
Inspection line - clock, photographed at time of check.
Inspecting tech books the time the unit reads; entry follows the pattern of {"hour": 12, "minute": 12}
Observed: {"hour": 10, "minute": 39}
